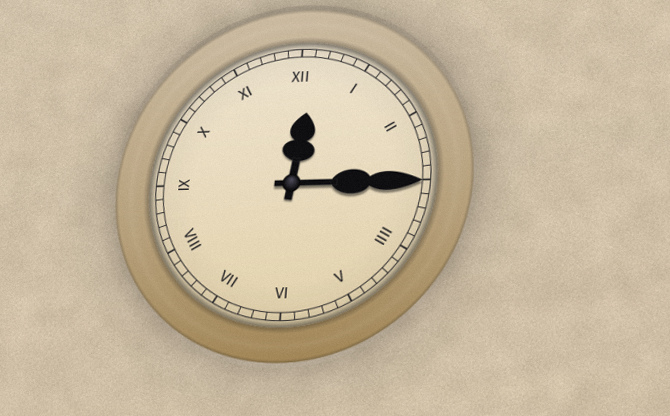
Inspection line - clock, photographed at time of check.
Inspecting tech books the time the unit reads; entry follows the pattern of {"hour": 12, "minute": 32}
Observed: {"hour": 12, "minute": 15}
